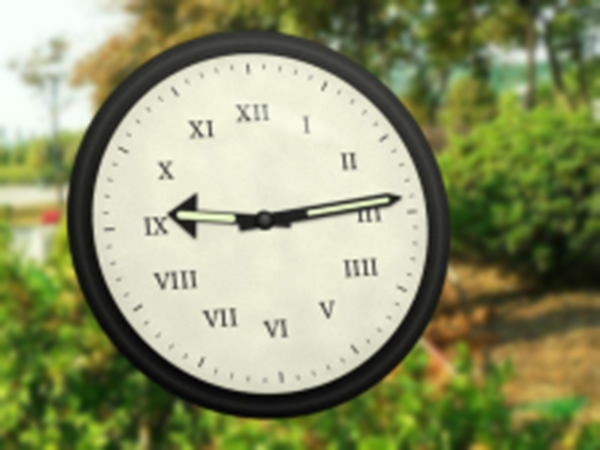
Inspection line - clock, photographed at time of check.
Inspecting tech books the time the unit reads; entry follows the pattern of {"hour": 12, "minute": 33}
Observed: {"hour": 9, "minute": 14}
